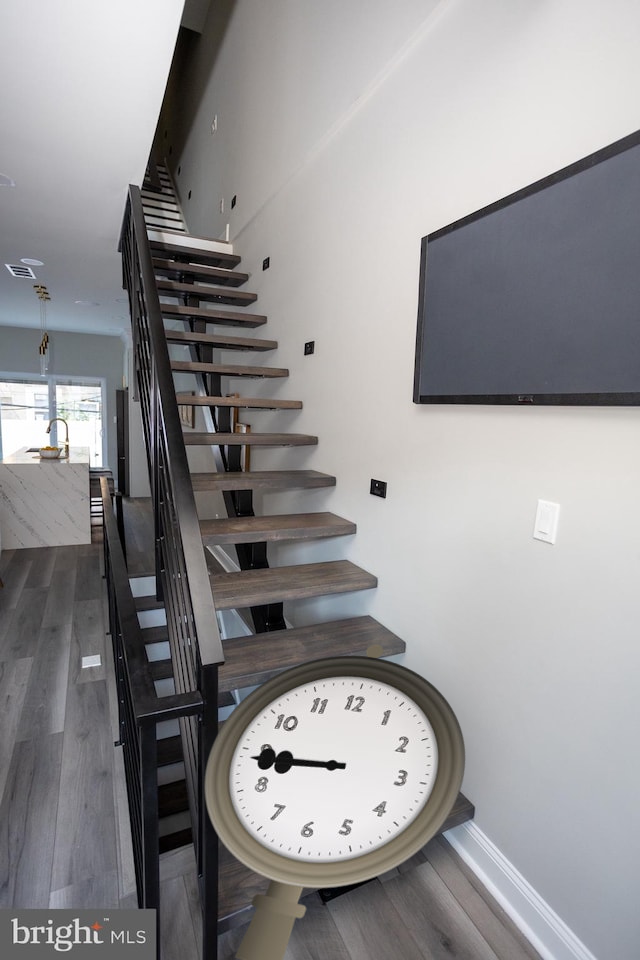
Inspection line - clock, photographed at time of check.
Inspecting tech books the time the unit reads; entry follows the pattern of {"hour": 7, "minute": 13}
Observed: {"hour": 8, "minute": 44}
